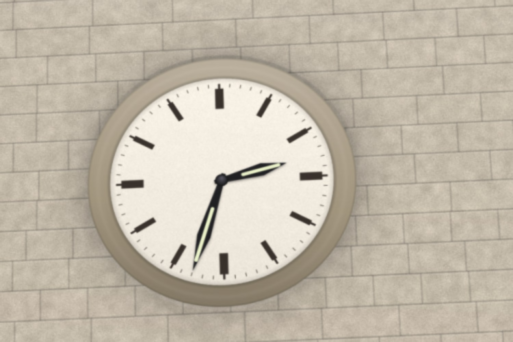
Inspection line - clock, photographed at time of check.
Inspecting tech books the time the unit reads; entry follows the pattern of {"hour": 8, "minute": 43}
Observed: {"hour": 2, "minute": 33}
